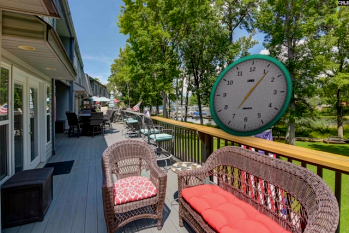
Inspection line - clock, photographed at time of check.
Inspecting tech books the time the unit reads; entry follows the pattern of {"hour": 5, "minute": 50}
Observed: {"hour": 7, "minute": 6}
